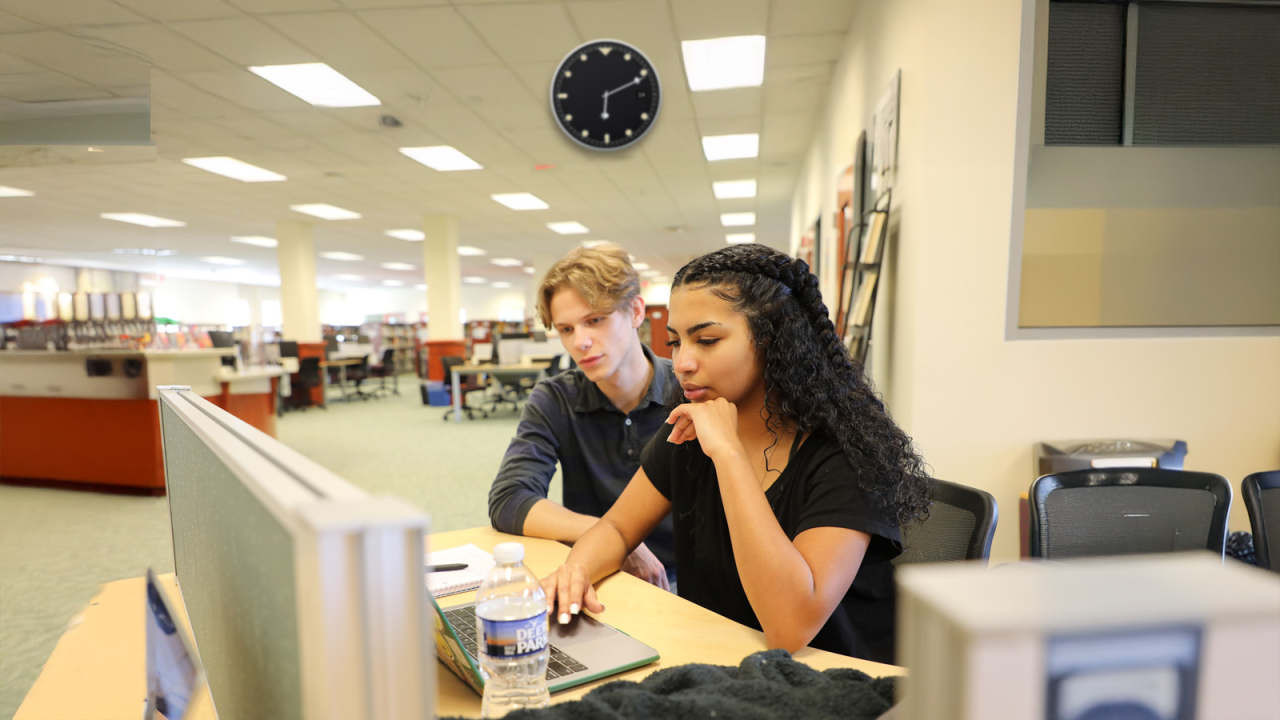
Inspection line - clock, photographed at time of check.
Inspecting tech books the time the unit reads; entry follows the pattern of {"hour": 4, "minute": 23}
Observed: {"hour": 6, "minute": 11}
